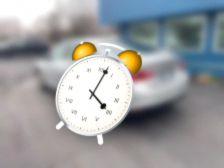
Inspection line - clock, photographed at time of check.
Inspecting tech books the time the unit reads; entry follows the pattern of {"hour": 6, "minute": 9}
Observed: {"hour": 4, "minute": 2}
